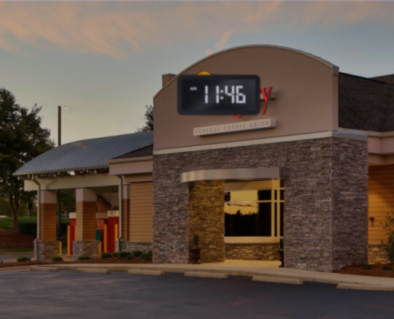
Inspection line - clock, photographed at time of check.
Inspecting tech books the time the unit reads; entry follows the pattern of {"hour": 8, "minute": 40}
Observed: {"hour": 11, "minute": 46}
